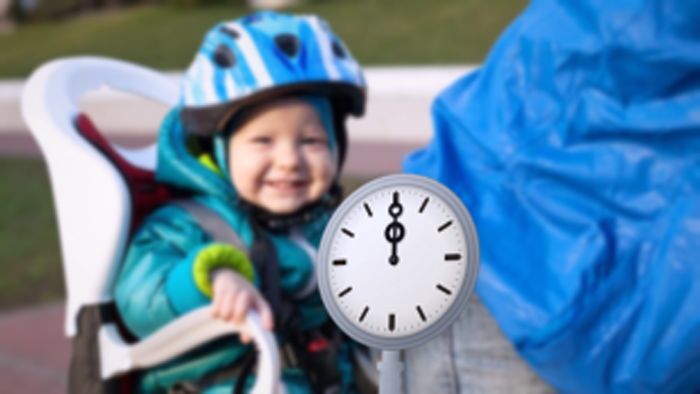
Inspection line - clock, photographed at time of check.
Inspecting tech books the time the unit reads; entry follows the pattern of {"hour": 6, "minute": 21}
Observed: {"hour": 12, "minute": 0}
